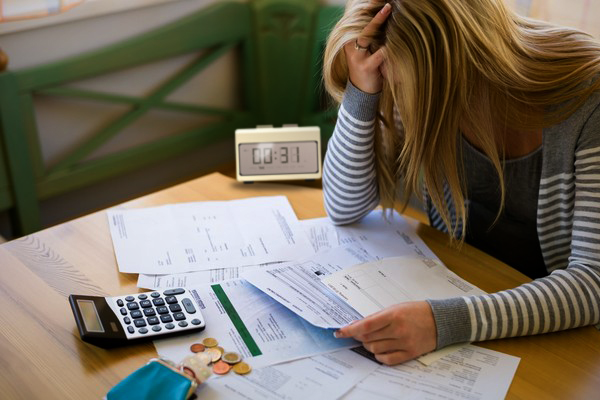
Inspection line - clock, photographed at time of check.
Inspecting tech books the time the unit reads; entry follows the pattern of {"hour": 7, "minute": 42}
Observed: {"hour": 0, "minute": 31}
